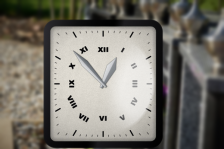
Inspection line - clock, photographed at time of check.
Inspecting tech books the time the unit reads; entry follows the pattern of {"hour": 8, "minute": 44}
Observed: {"hour": 12, "minute": 53}
